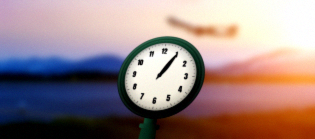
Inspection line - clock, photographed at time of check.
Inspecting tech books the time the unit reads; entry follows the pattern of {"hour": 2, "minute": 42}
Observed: {"hour": 1, "minute": 5}
